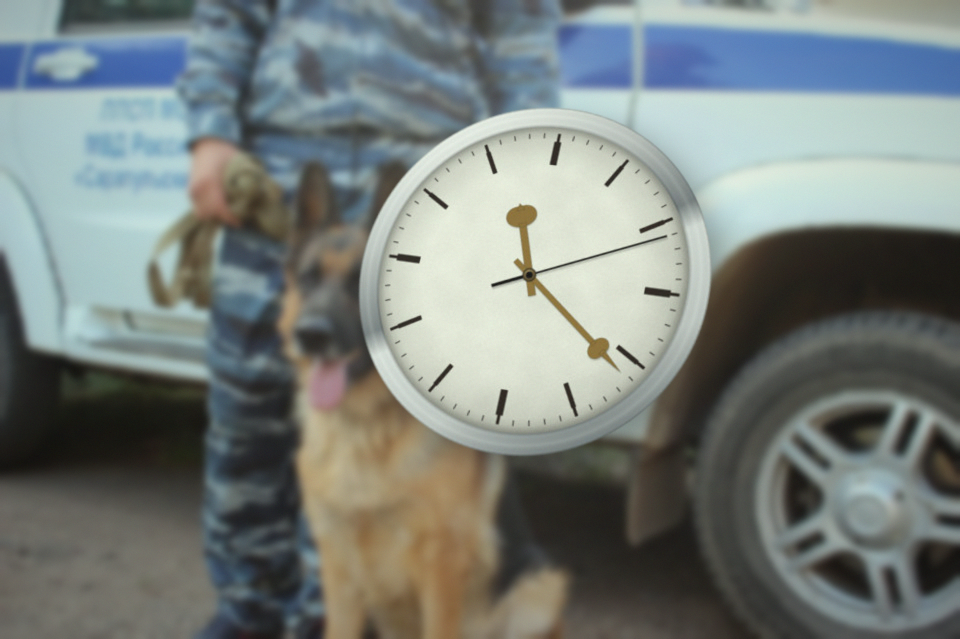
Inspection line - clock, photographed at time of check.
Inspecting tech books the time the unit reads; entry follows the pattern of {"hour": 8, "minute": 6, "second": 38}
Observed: {"hour": 11, "minute": 21, "second": 11}
